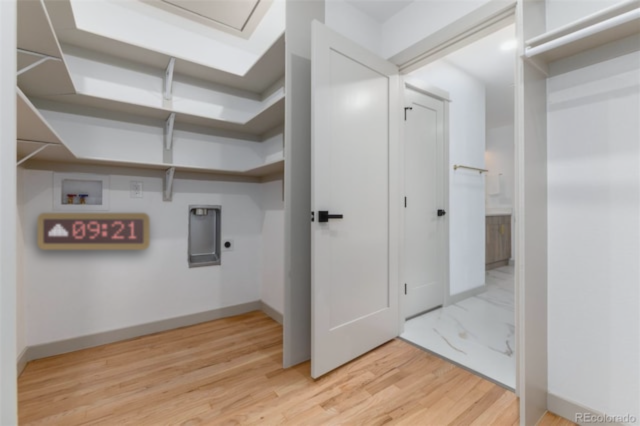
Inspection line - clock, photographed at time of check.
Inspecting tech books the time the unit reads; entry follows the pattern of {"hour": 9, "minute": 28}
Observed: {"hour": 9, "minute": 21}
